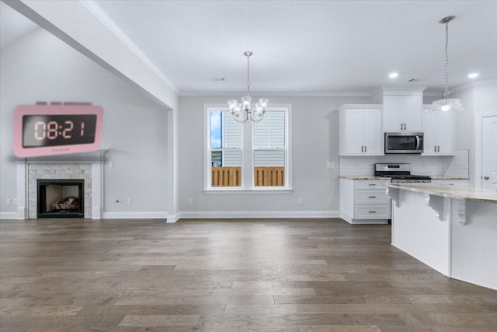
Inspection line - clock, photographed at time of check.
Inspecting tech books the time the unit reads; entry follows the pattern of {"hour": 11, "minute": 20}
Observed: {"hour": 8, "minute": 21}
